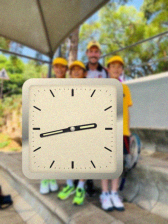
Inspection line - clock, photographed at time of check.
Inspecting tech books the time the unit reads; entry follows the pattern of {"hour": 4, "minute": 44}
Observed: {"hour": 2, "minute": 43}
